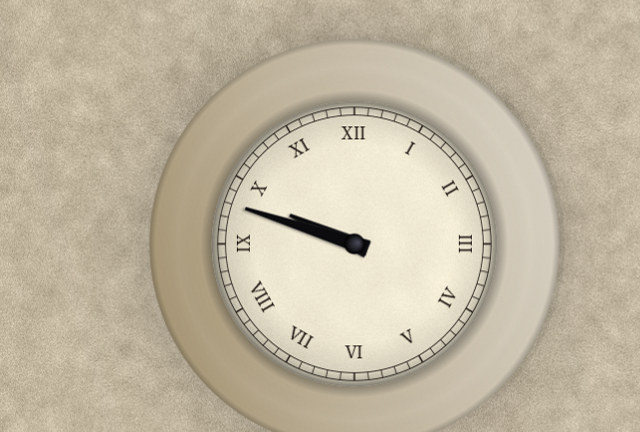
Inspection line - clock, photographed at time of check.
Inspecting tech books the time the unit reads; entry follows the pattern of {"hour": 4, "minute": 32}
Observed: {"hour": 9, "minute": 48}
